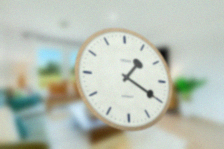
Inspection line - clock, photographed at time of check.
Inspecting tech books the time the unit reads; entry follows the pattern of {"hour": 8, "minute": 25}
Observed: {"hour": 1, "minute": 20}
